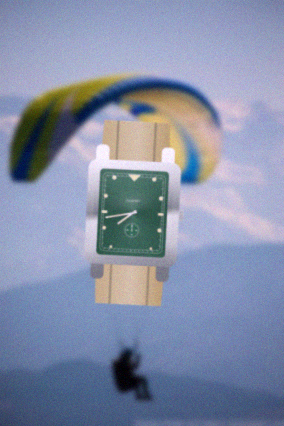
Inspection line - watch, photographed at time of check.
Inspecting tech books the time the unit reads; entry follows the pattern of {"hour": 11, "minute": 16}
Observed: {"hour": 7, "minute": 43}
